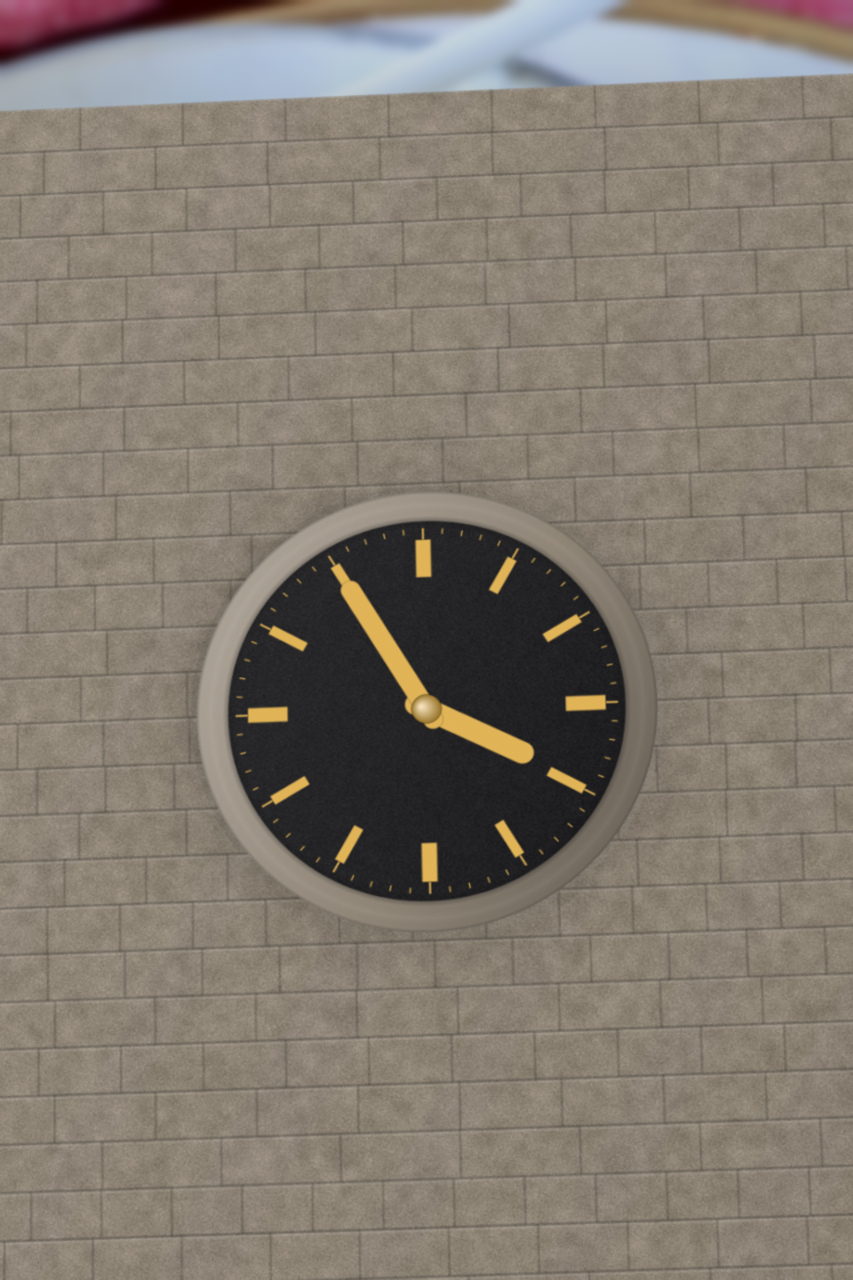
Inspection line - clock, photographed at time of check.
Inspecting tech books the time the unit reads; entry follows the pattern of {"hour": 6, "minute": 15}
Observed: {"hour": 3, "minute": 55}
